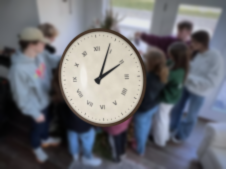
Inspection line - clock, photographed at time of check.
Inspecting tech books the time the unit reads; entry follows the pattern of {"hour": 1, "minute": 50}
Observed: {"hour": 2, "minute": 4}
